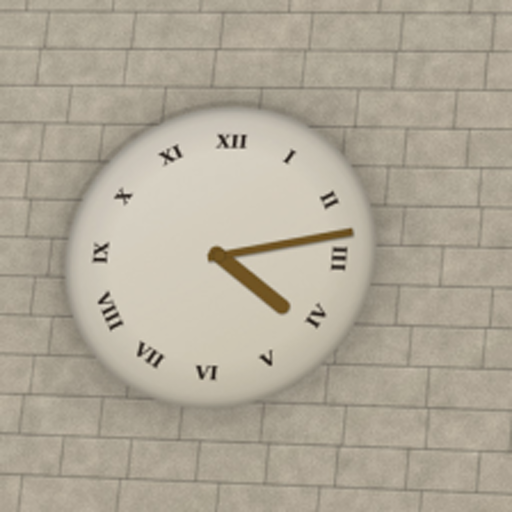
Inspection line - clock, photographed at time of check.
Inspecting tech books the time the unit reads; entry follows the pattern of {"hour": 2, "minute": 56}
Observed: {"hour": 4, "minute": 13}
